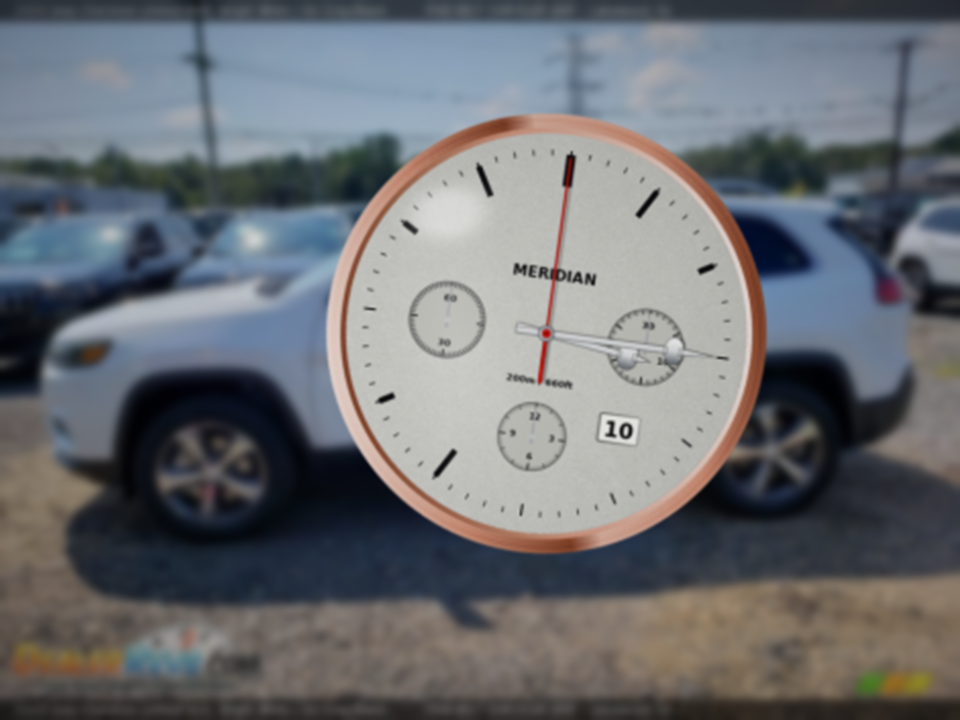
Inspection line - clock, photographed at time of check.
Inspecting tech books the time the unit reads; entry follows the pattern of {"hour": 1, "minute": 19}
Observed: {"hour": 3, "minute": 15}
